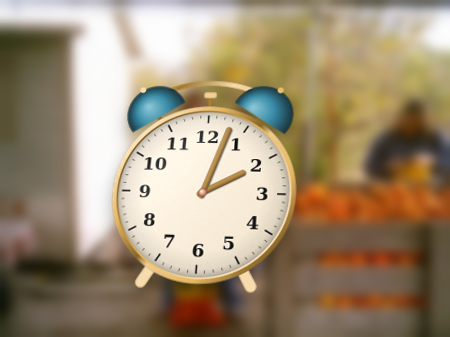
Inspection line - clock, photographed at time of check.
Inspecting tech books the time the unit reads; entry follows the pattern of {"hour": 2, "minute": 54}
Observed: {"hour": 2, "minute": 3}
